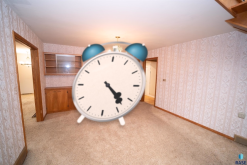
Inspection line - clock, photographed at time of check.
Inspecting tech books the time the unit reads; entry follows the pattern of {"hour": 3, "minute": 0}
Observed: {"hour": 4, "minute": 23}
